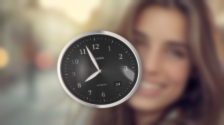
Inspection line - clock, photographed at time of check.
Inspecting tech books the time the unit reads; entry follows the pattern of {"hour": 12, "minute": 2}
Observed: {"hour": 7, "minute": 57}
